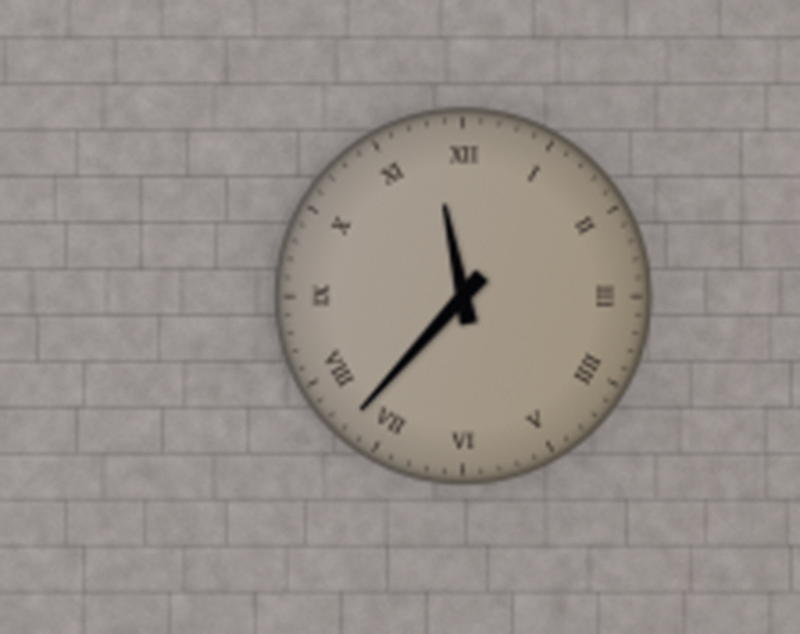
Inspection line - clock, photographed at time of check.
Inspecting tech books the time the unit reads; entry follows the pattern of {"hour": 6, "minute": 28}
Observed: {"hour": 11, "minute": 37}
